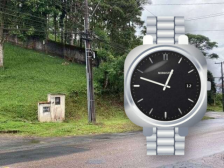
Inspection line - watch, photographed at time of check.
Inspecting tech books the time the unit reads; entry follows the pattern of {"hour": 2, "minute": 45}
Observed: {"hour": 12, "minute": 48}
